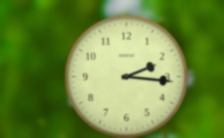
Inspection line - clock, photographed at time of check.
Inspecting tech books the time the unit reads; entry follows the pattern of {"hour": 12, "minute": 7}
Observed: {"hour": 2, "minute": 16}
